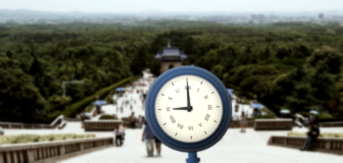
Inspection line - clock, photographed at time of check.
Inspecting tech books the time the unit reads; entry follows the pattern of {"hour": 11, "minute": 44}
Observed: {"hour": 9, "minute": 0}
